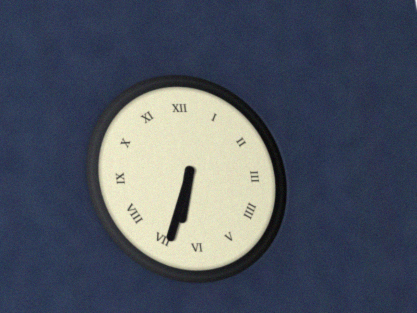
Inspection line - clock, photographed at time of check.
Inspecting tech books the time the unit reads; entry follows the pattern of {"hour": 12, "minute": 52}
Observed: {"hour": 6, "minute": 34}
